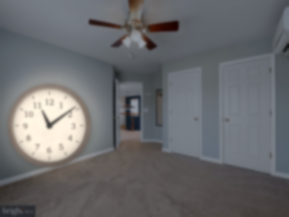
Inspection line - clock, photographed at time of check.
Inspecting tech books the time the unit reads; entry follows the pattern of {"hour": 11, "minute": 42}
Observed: {"hour": 11, "minute": 9}
